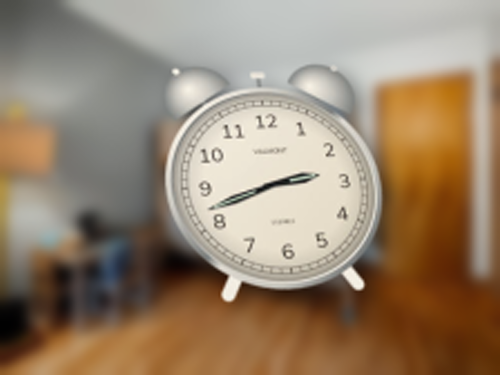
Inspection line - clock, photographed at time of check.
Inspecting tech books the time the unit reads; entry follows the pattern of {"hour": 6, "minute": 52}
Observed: {"hour": 2, "minute": 42}
